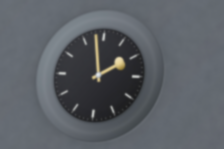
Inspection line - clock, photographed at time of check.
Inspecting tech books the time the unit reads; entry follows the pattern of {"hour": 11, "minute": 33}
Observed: {"hour": 1, "minute": 58}
